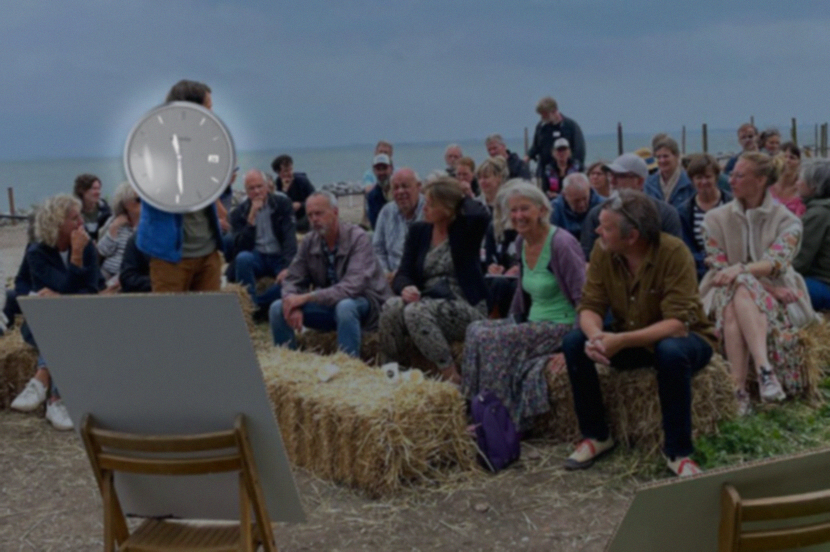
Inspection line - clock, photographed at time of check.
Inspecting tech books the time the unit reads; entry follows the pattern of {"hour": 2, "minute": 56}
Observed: {"hour": 11, "minute": 29}
